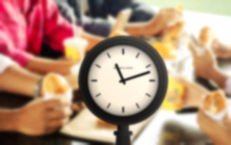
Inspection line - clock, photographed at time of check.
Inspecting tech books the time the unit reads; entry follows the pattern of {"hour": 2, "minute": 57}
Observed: {"hour": 11, "minute": 12}
